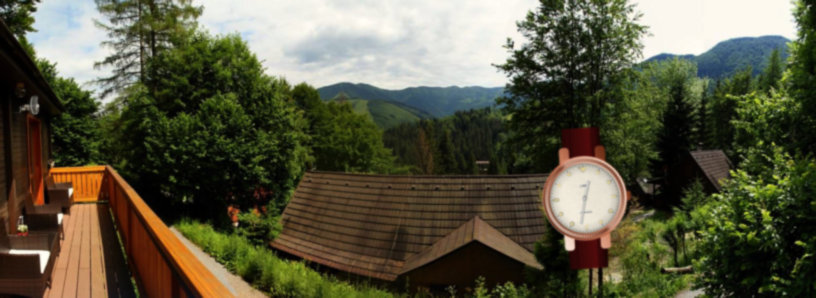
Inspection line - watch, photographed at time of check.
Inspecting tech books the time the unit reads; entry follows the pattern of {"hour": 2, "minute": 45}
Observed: {"hour": 12, "minute": 32}
